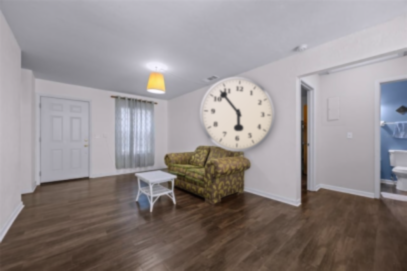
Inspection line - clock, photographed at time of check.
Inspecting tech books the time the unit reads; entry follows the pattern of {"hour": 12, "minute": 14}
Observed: {"hour": 5, "minute": 53}
